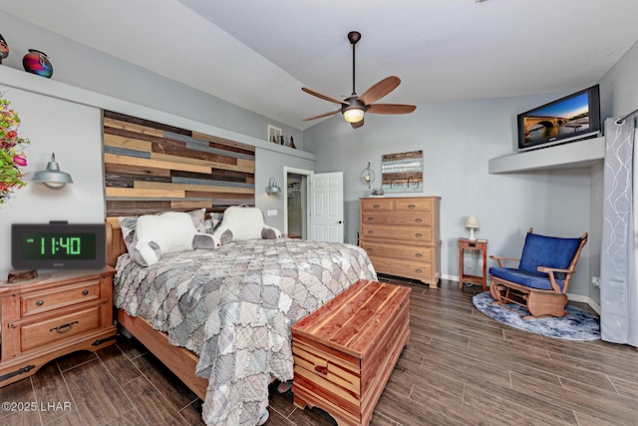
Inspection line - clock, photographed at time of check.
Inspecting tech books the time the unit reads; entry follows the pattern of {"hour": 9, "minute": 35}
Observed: {"hour": 11, "minute": 40}
